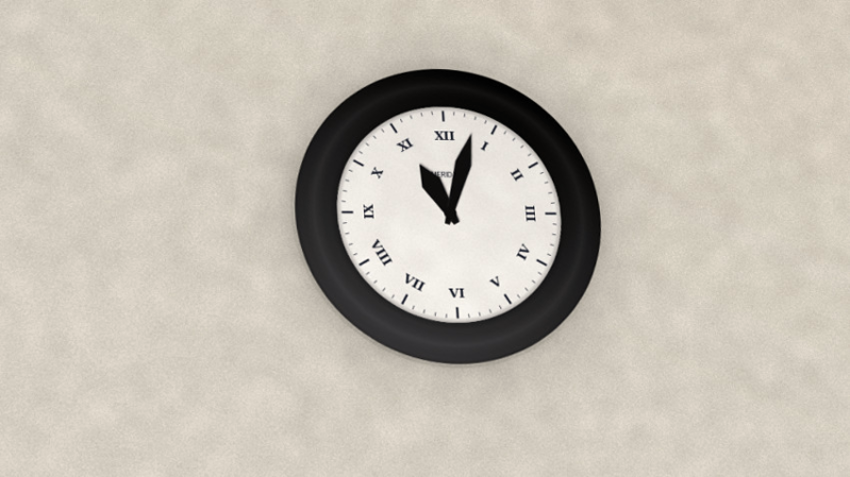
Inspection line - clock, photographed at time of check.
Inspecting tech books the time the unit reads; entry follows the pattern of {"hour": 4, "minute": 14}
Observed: {"hour": 11, "minute": 3}
